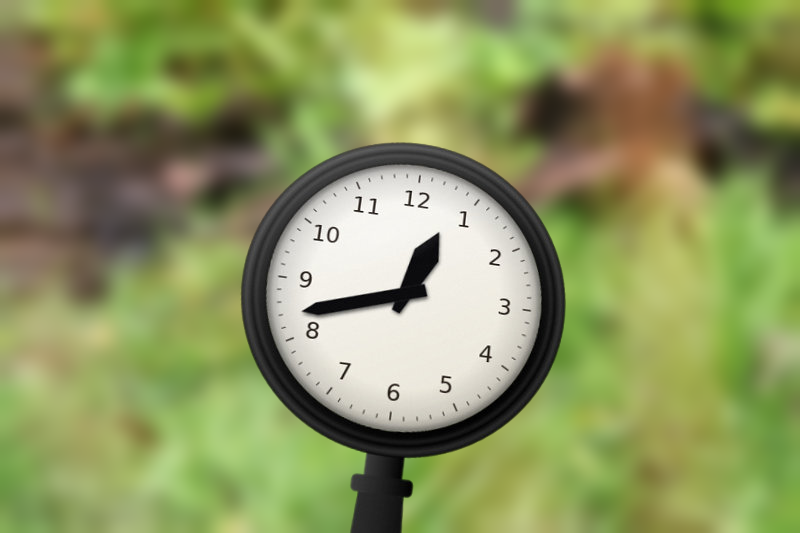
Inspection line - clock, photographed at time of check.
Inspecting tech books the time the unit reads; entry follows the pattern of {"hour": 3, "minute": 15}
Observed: {"hour": 12, "minute": 42}
